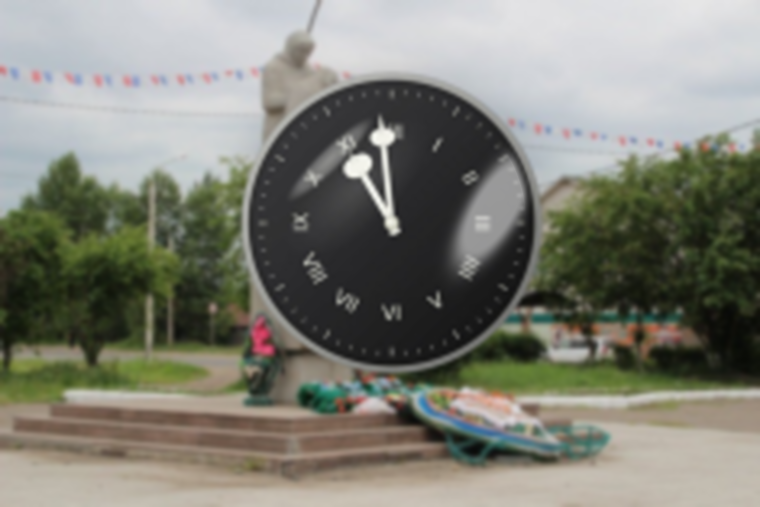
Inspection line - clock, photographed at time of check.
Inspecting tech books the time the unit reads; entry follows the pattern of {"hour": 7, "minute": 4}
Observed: {"hour": 10, "minute": 59}
